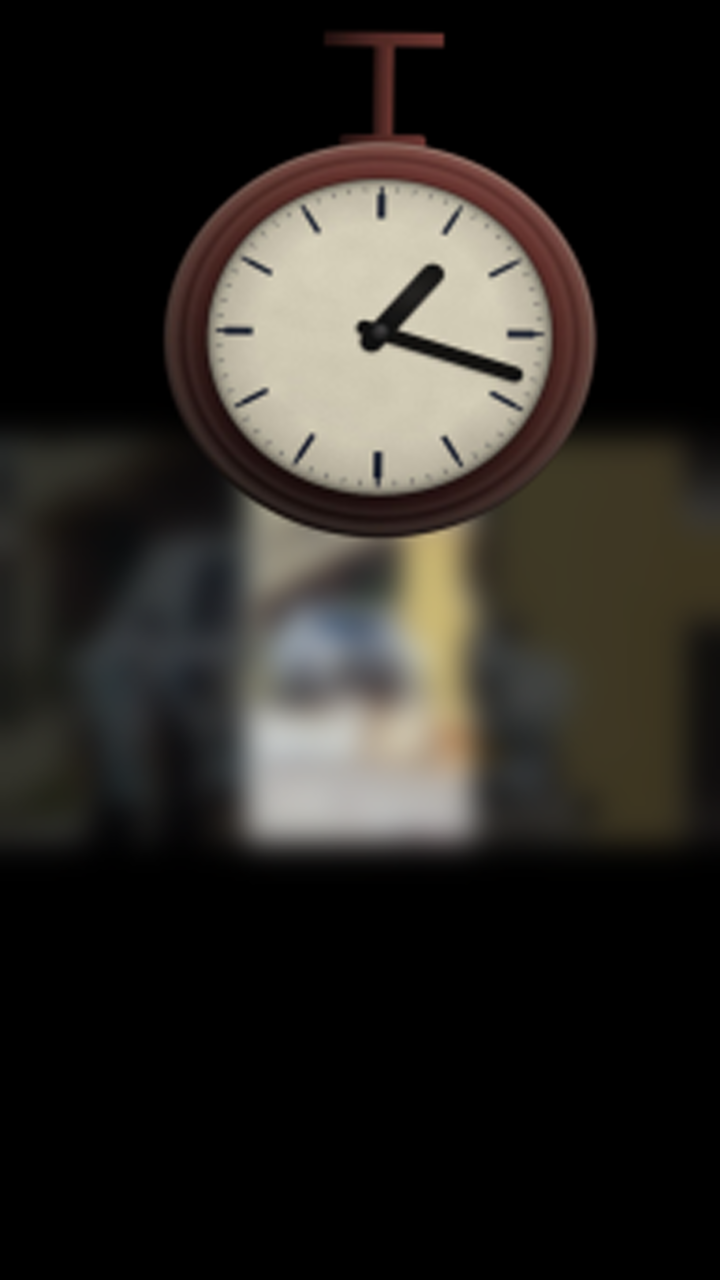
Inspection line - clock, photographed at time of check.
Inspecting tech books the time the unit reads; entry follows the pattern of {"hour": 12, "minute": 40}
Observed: {"hour": 1, "minute": 18}
